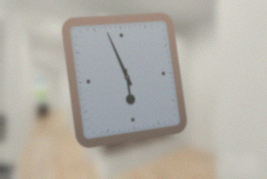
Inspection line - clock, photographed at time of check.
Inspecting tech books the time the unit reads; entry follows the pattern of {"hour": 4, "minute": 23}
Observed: {"hour": 5, "minute": 57}
